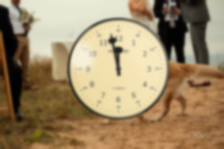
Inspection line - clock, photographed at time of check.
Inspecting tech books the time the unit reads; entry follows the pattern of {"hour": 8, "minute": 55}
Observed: {"hour": 11, "minute": 58}
